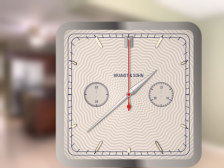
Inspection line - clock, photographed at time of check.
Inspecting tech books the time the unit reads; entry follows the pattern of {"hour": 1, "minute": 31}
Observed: {"hour": 1, "minute": 38}
